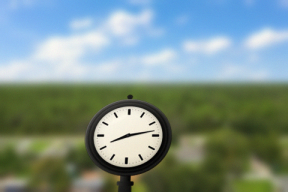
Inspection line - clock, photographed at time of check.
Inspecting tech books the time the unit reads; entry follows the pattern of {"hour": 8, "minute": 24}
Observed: {"hour": 8, "minute": 13}
